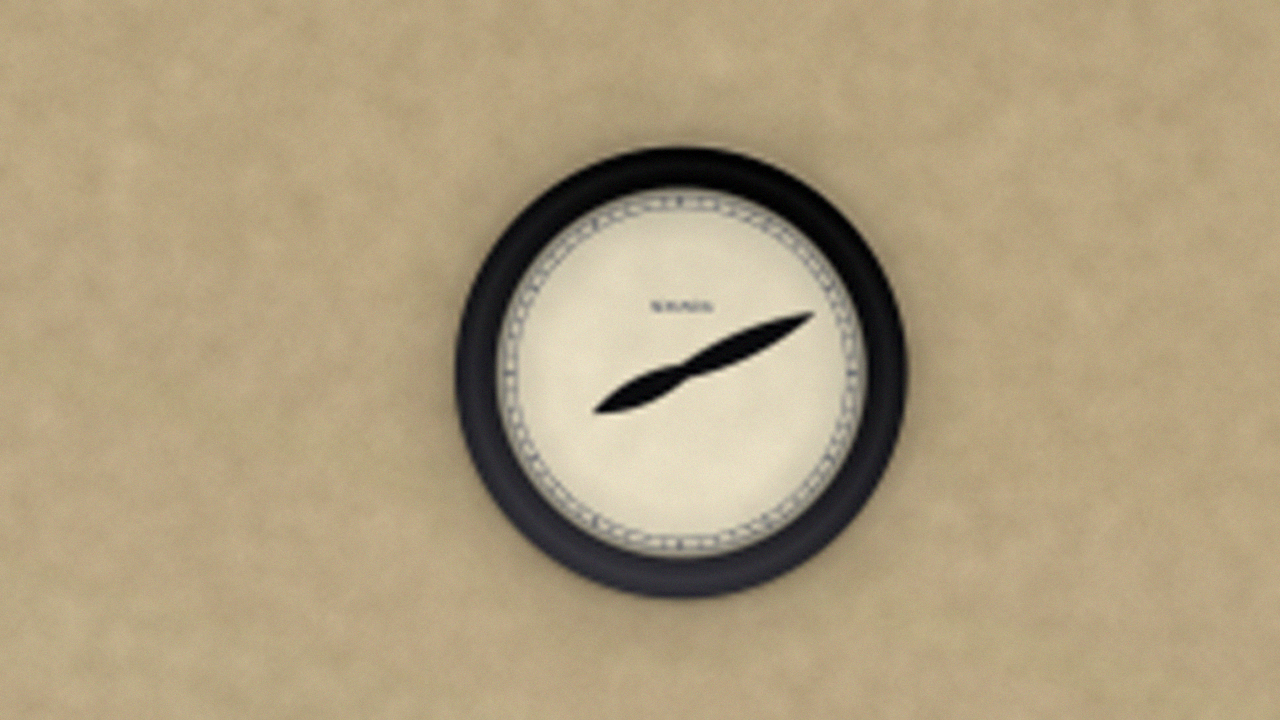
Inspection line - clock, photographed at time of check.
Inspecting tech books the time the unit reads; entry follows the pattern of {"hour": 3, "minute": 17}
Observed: {"hour": 8, "minute": 11}
